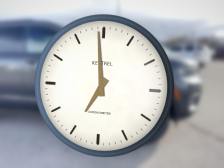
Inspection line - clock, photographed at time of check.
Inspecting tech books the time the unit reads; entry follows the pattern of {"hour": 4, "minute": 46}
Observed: {"hour": 6, "minute": 59}
